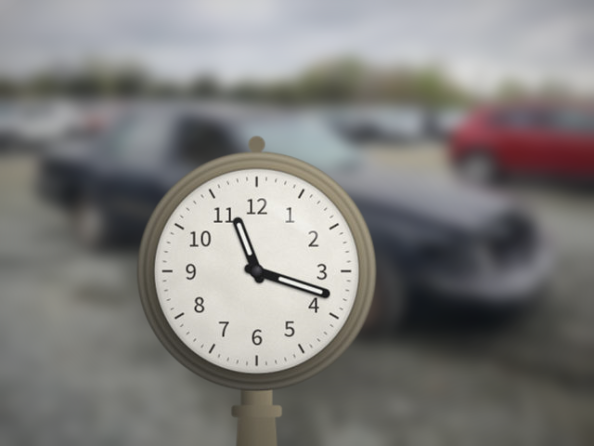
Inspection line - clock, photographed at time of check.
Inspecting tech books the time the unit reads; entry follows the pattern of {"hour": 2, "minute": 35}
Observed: {"hour": 11, "minute": 18}
